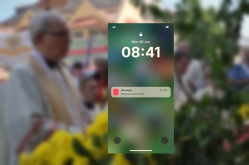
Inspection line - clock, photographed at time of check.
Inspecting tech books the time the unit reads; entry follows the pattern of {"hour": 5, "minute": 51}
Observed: {"hour": 8, "minute": 41}
